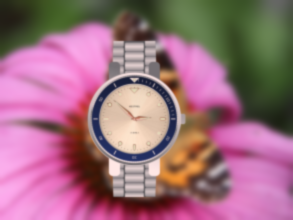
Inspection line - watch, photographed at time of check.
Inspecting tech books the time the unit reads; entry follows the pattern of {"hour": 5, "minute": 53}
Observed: {"hour": 2, "minute": 52}
